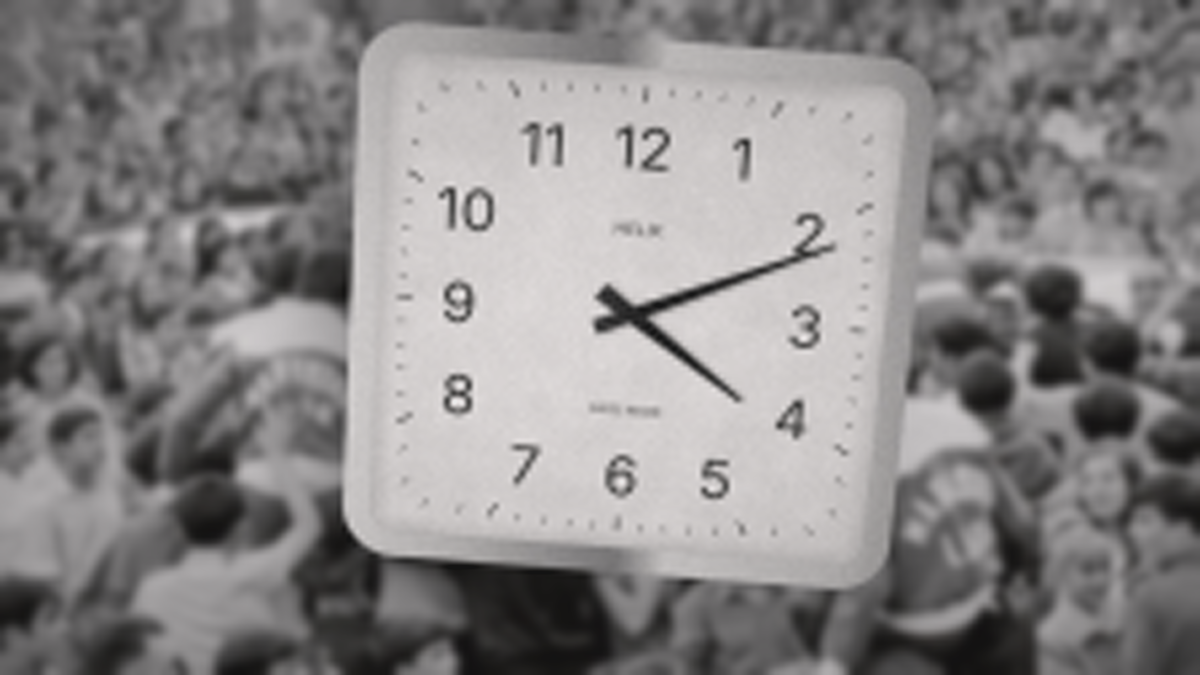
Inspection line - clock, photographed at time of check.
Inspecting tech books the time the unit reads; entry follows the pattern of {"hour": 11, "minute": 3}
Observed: {"hour": 4, "minute": 11}
